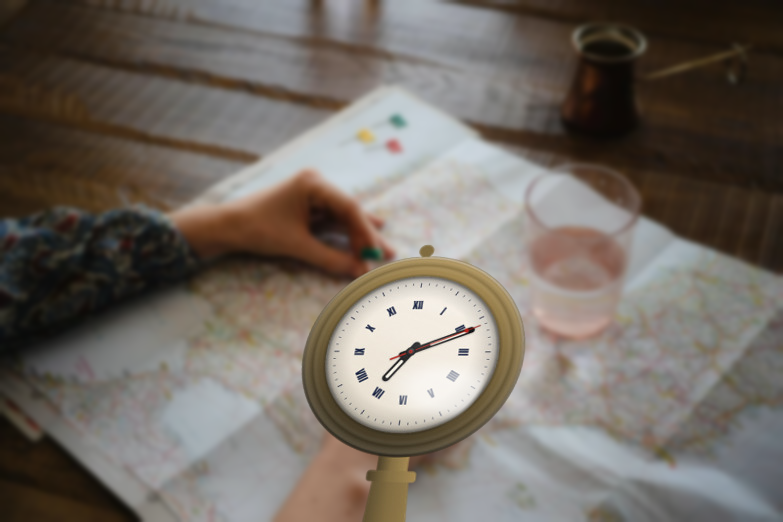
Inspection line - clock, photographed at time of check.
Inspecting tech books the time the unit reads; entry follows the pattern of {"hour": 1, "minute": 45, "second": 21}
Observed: {"hour": 7, "minute": 11, "second": 11}
